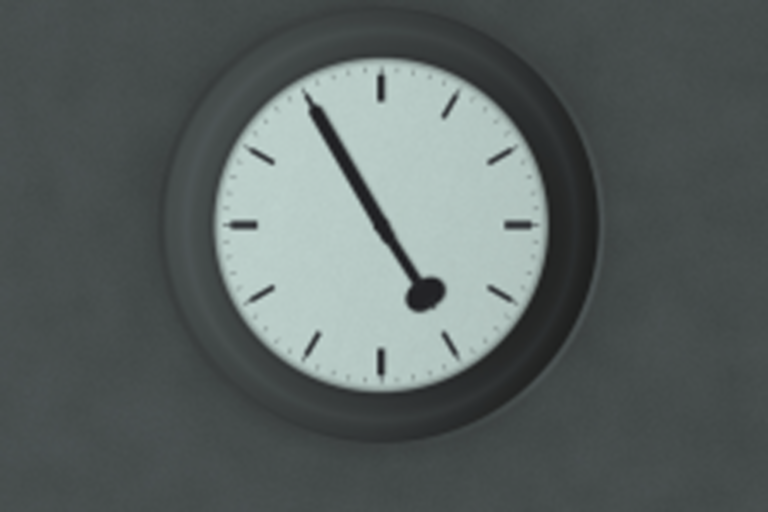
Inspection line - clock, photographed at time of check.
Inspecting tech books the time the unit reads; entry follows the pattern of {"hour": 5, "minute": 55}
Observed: {"hour": 4, "minute": 55}
